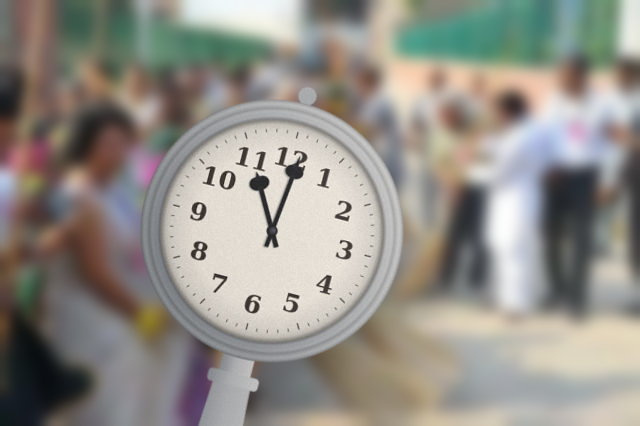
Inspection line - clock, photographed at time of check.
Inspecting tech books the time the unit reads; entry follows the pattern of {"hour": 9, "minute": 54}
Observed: {"hour": 11, "minute": 1}
